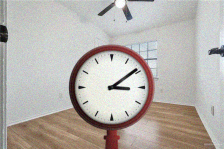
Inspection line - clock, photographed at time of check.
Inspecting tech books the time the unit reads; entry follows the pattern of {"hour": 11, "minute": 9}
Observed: {"hour": 3, "minute": 9}
